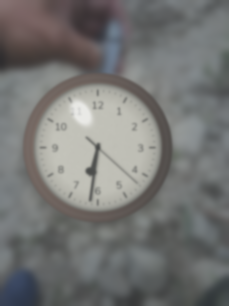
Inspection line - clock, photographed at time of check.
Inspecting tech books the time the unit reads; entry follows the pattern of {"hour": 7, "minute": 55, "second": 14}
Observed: {"hour": 6, "minute": 31, "second": 22}
